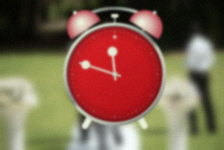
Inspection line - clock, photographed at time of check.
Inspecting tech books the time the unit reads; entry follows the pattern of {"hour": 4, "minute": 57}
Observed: {"hour": 11, "minute": 48}
